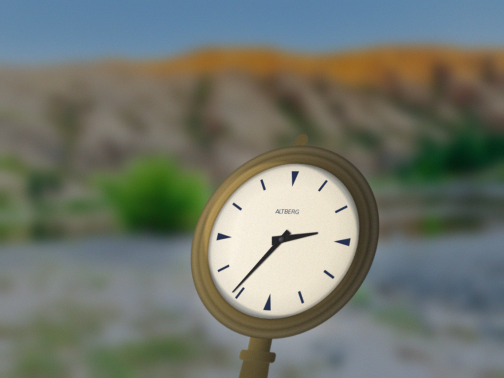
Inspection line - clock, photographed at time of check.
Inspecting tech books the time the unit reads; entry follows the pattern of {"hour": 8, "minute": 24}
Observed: {"hour": 2, "minute": 36}
